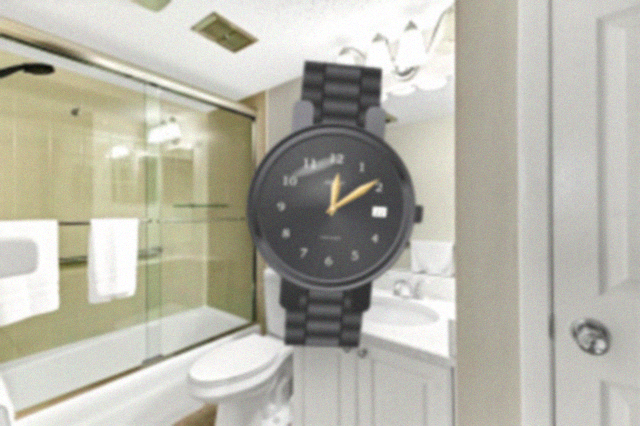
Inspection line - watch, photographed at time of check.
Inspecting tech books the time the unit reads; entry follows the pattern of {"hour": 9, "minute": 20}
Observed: {"hour": 12, "minute": 9}
